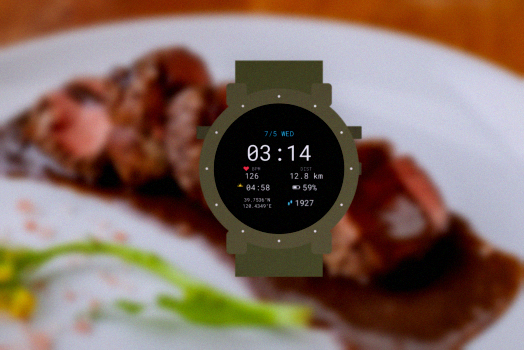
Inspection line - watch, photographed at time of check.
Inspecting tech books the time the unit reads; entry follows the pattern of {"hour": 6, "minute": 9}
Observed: {"hour": 3, "minute": 14}
